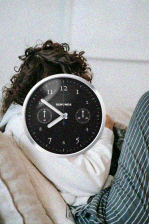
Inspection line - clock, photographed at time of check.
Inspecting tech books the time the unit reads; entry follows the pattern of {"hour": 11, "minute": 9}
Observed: {"hour": 7, "minute": 51}
